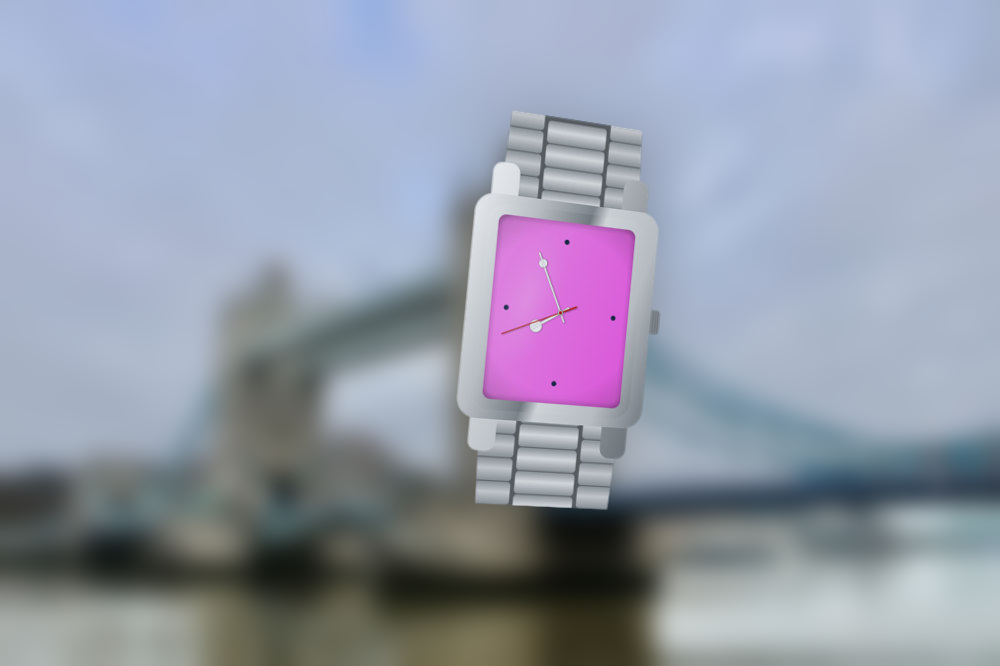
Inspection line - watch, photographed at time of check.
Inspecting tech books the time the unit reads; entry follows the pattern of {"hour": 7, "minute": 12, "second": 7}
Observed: {"hour": 7, "minute": 55, "second": 41}
